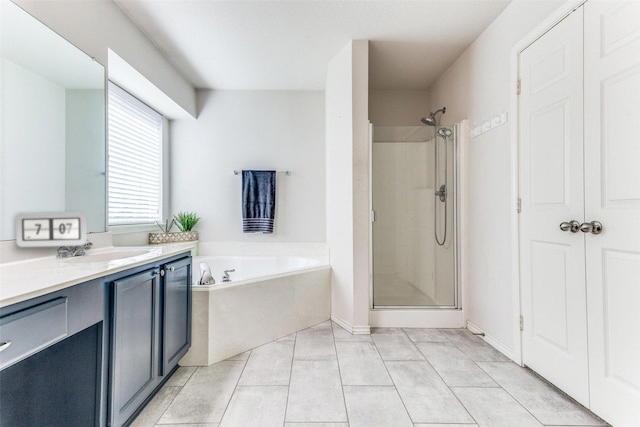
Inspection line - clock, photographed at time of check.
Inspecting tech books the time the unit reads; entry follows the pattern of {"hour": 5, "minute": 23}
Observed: {"hour": 7, "minute": 7}
